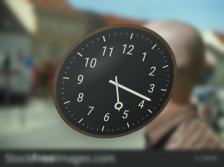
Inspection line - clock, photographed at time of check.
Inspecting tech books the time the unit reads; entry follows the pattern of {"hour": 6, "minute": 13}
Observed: {"hour": 5, "minute": 18}
